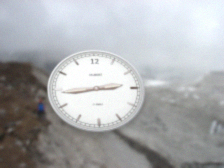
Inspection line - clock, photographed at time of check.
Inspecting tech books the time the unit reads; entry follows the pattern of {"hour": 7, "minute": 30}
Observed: {"hour": 2, "minute": 44}
